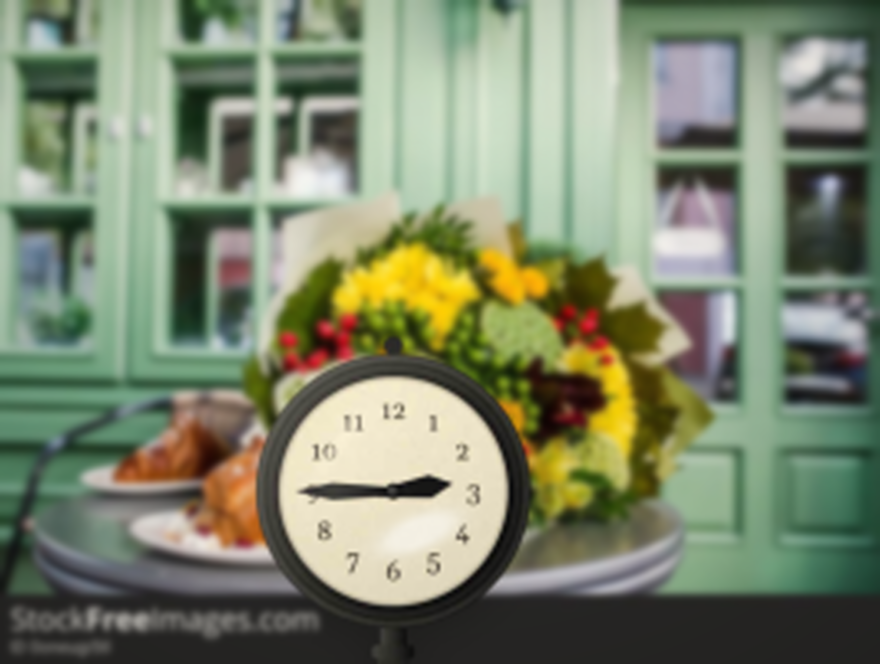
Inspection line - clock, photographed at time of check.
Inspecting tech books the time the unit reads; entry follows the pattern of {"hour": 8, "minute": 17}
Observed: {"hour": 2, "minute": 45}
